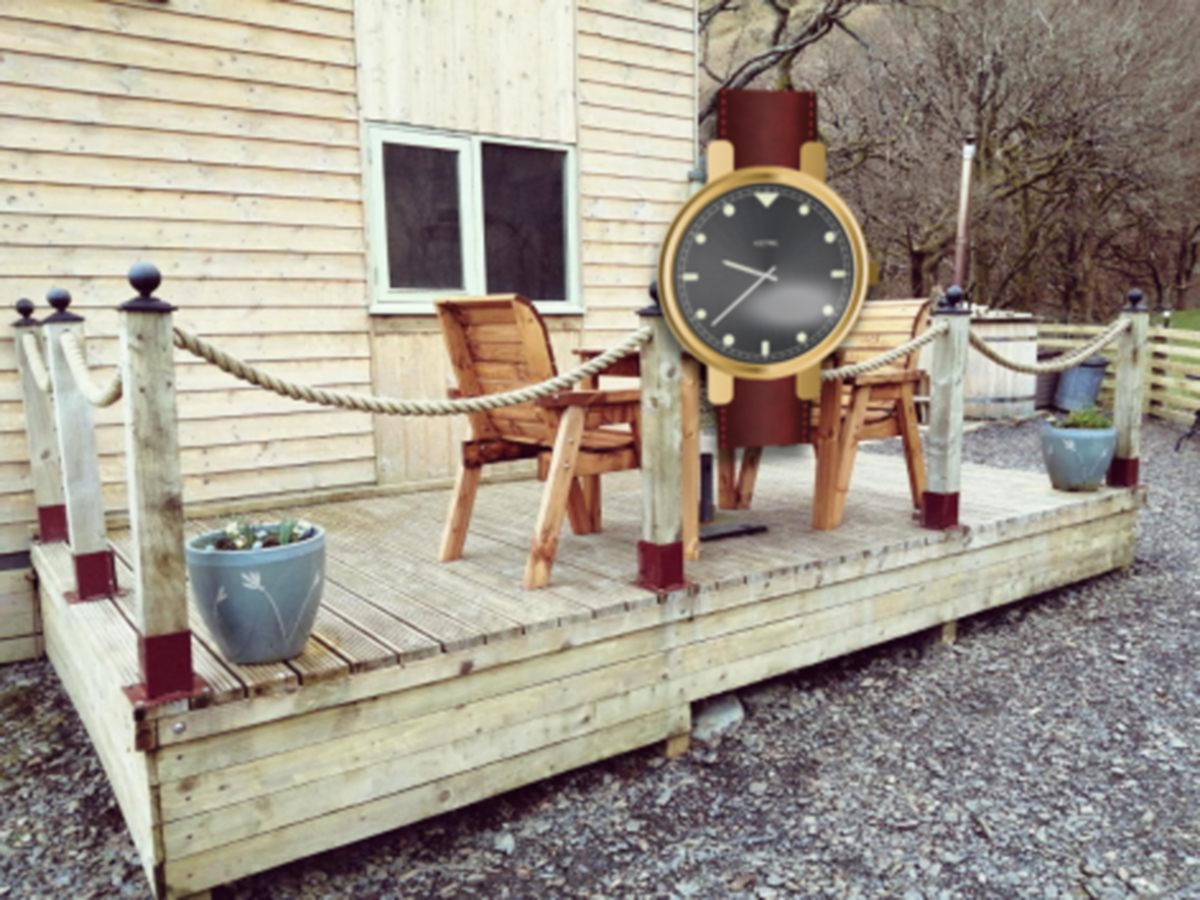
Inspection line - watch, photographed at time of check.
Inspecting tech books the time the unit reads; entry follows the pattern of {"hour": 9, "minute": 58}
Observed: {"hour": 9, "minute": 38}
